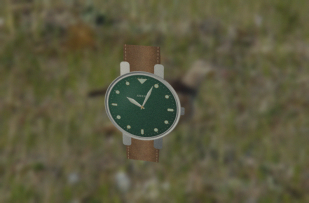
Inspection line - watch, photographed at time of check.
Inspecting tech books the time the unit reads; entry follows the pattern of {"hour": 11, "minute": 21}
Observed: {"hour": 10, "minute": 4}
